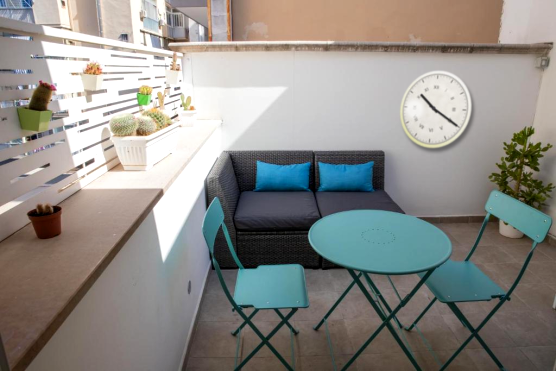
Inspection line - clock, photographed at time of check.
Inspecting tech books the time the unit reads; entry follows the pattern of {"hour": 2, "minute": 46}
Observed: {"hour": 10, "minute": 20}
